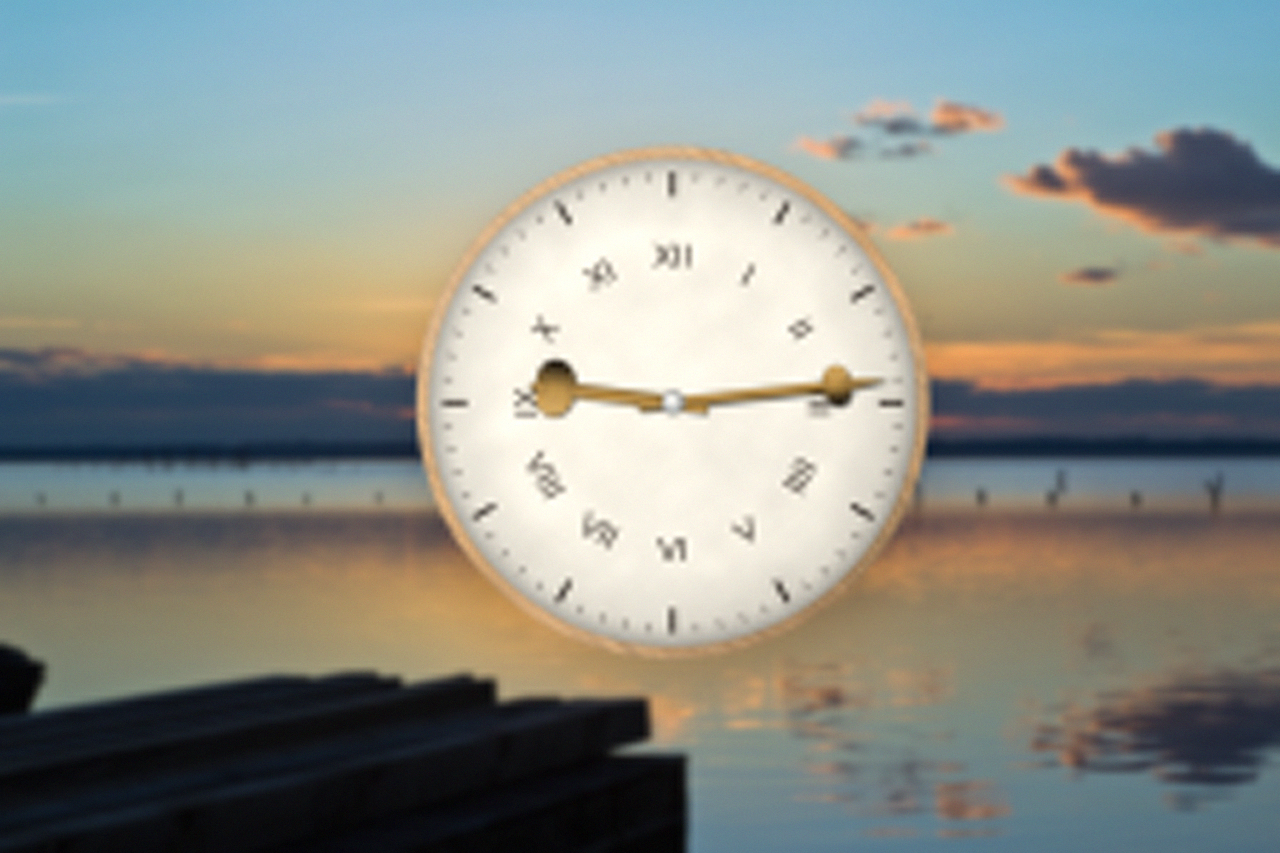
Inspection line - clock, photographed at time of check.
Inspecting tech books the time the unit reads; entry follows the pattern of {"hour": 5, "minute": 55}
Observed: {"hour": 9, "minute": 14}
